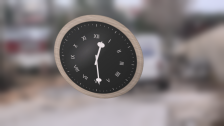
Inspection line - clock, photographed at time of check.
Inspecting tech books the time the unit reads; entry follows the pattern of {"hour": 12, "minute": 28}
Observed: {"hour": 12, "minute": 29}
